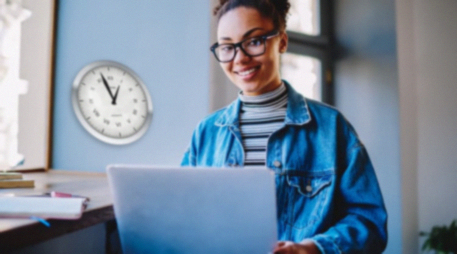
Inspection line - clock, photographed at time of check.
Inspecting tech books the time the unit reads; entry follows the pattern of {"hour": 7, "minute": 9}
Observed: {"hour": 12, "minute": 57}
